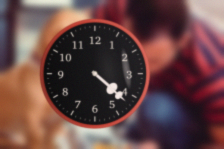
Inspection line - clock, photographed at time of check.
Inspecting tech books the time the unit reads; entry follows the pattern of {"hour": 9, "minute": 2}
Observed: {"hour": 4, "minute": 22}
